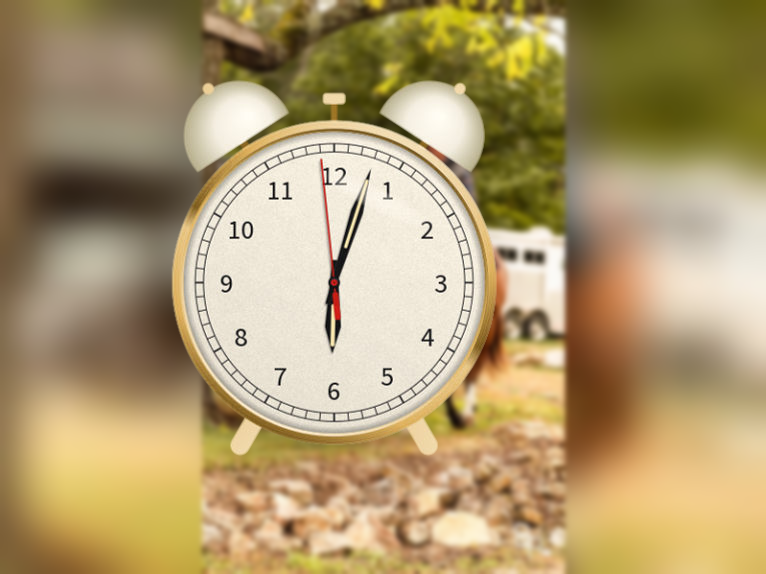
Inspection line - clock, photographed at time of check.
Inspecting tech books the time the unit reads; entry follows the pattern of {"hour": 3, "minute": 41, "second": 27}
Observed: {"hour": 6, "minute": 2, "second": 59}
